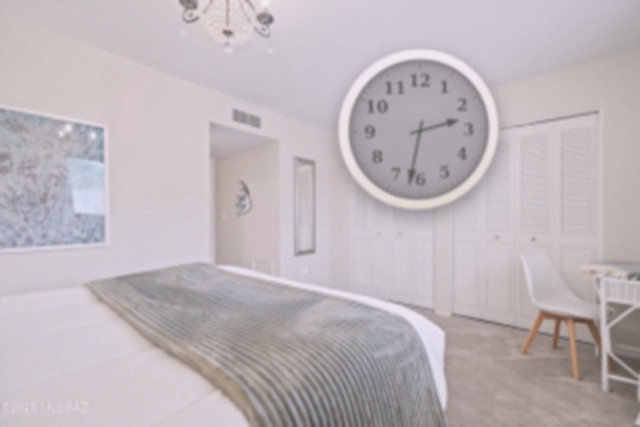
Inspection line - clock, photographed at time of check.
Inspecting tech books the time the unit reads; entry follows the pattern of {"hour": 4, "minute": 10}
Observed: {"hour": 2, "minute": 32}
